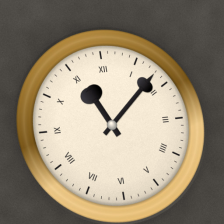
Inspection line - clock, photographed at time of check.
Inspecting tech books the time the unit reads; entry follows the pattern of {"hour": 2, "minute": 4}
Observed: {"hour": 11, "minute": 8}
